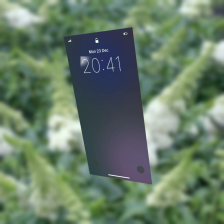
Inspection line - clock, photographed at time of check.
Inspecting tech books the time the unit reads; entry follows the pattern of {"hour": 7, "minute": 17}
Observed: {"hour": 20, "minute": 41}
